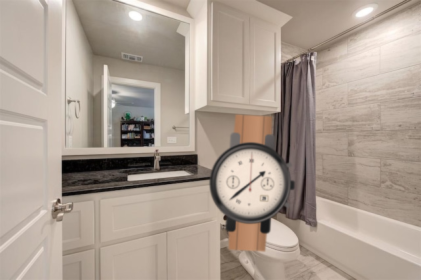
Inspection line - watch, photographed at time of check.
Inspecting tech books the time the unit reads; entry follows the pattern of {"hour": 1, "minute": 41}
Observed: {"hour": 1, "minute": 38}
